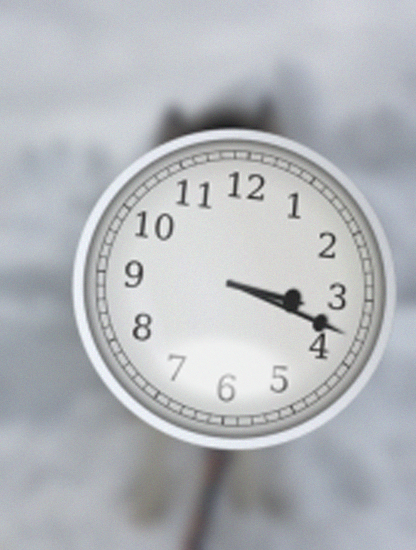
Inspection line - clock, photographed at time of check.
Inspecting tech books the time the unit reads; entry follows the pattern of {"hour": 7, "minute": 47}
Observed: {"hour": 3, "minute": 18}
